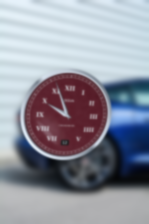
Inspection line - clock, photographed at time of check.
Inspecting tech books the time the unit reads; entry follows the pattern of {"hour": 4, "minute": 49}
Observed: {"hour": 9, "minute": 56}
